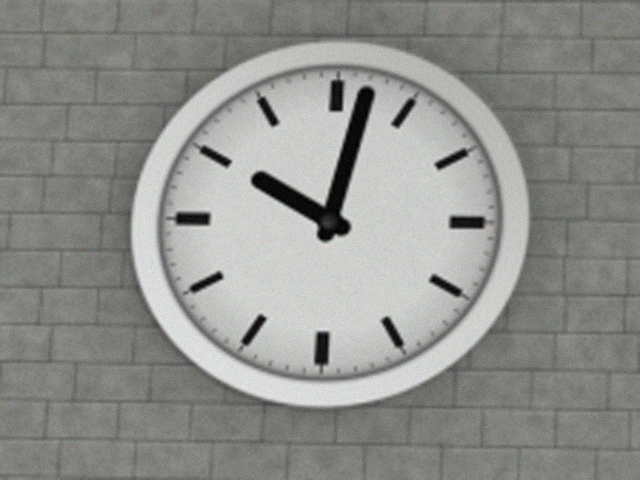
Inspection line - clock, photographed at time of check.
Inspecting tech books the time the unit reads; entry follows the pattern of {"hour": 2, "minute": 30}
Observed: {"hour": 10, "minute": 2}
